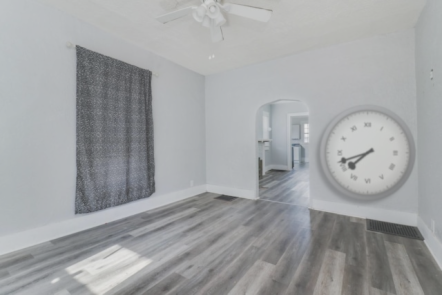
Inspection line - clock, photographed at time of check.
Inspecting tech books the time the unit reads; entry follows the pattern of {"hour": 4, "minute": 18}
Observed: {"hour": 7, "minute": 42}
